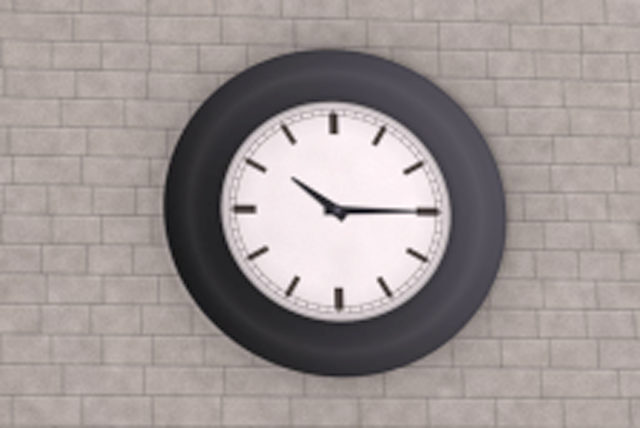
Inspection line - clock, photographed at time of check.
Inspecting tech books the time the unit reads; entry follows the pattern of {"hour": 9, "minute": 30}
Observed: {"hour": 10, "minute": 15}
